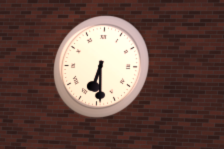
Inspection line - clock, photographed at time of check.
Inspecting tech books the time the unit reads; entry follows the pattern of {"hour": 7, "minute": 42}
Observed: {"hour": 6, "minute": 29}
